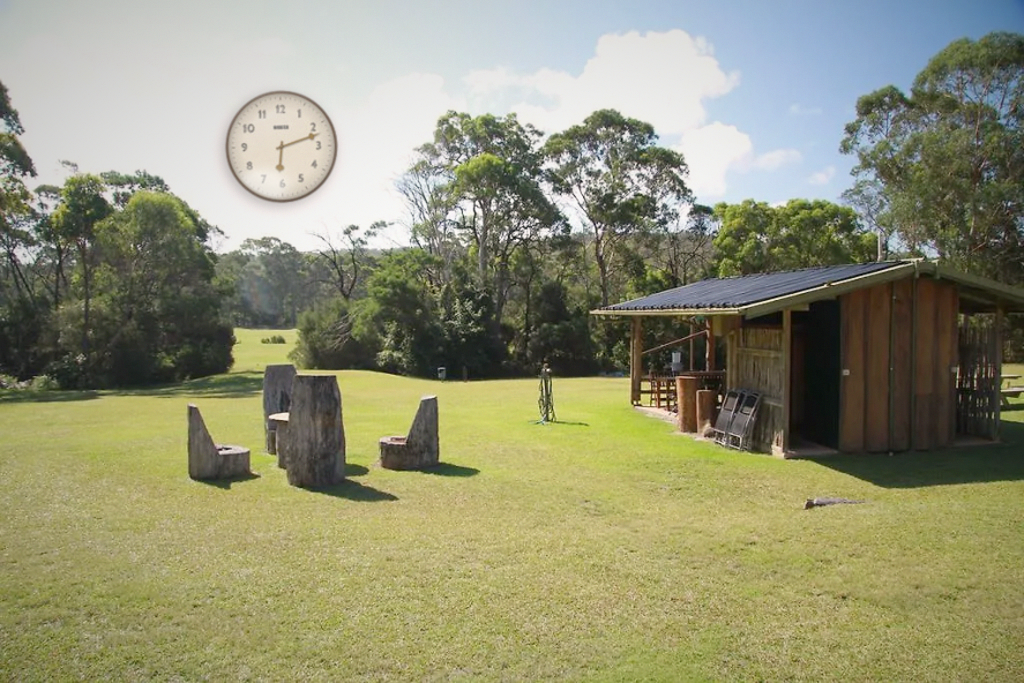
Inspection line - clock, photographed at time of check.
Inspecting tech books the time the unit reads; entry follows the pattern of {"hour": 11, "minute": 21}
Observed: {"hour": 6, "minute": 12}
